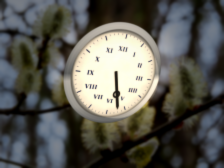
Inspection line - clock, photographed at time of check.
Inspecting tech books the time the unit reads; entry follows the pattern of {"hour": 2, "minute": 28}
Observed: {"hour": 5, "minute": 27}
